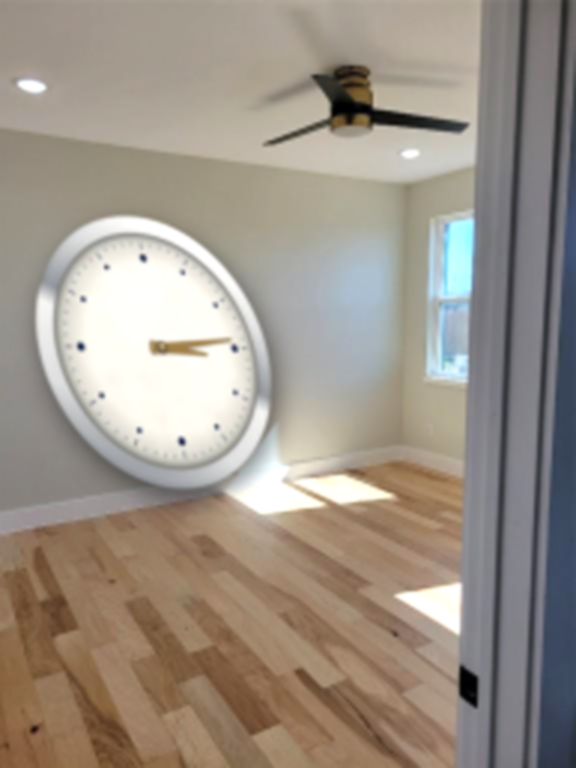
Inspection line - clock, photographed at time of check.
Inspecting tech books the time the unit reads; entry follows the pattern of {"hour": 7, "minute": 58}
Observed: {"hour": 3, "minute": 14}
